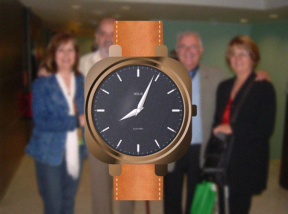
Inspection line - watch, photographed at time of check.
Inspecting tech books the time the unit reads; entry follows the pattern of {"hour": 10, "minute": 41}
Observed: {"hour": 8, "minute": 4}
